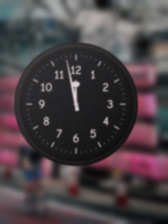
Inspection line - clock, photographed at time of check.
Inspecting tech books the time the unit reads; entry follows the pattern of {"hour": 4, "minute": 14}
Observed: {"hour": 11, "minute": 58}
